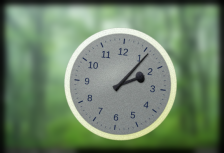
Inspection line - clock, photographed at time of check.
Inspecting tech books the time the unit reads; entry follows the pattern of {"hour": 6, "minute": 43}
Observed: {"hour": 2, "minute": 6}
